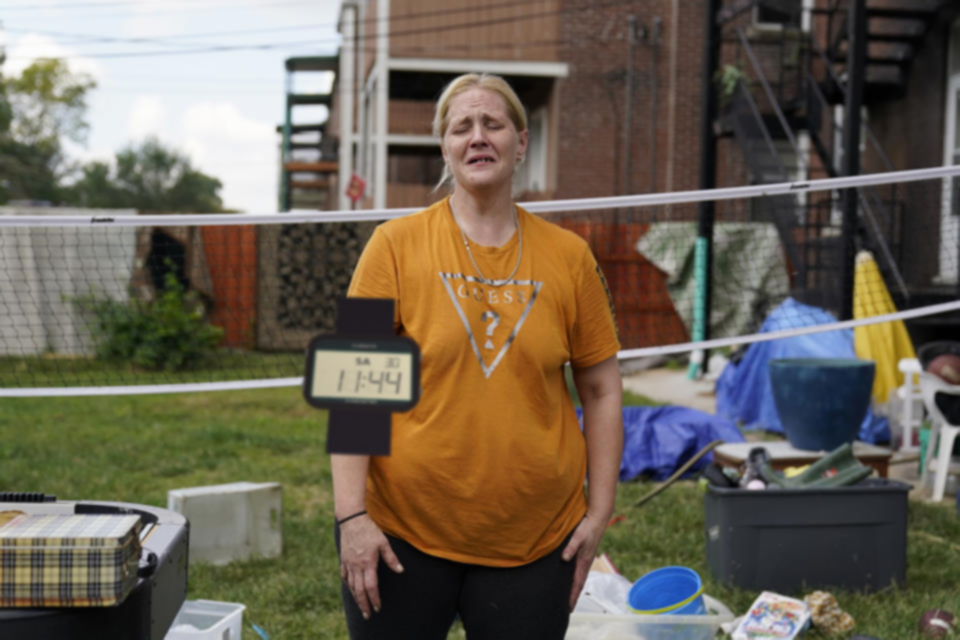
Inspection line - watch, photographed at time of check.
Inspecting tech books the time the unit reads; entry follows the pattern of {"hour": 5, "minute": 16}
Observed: {"hour": 11, "minute": 44}
